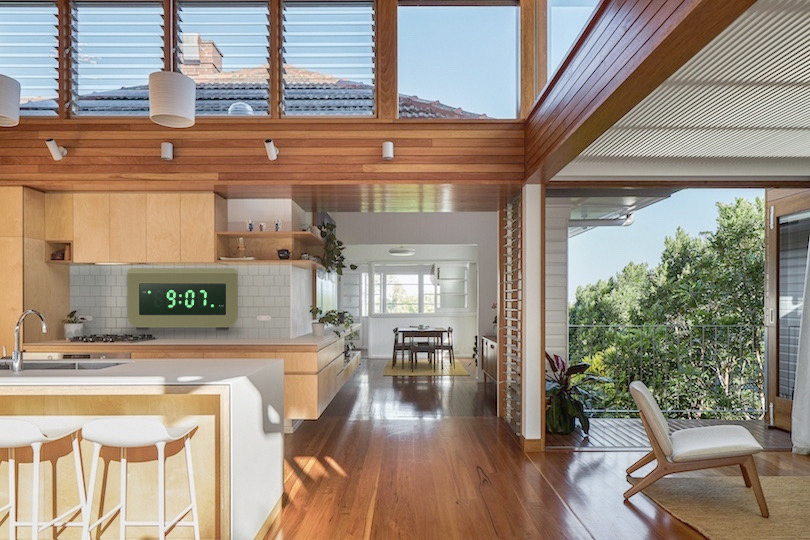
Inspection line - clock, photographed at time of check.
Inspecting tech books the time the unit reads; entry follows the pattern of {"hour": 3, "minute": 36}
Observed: {"hour": 9, "minute": 7}
